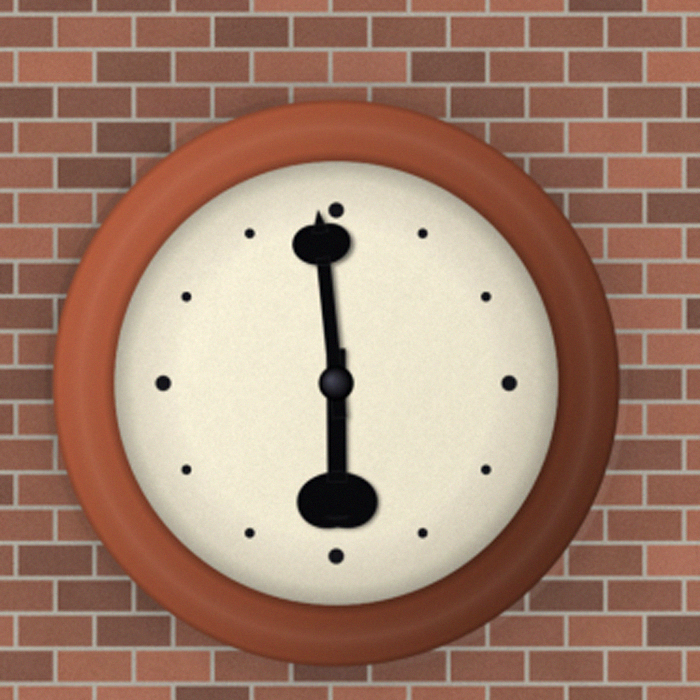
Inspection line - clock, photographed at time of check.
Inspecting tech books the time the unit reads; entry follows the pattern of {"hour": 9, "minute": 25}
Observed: {"hour": 5, "minute": 59}
